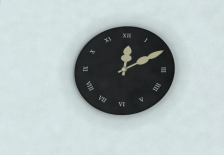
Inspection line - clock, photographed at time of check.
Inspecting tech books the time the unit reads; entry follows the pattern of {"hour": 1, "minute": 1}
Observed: {"hour": 12, "minute": 10}
